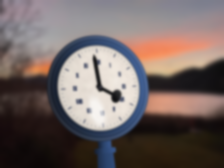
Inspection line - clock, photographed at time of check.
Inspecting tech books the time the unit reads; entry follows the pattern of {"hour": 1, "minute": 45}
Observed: {"hour": 3, "minute": 59}
